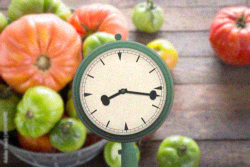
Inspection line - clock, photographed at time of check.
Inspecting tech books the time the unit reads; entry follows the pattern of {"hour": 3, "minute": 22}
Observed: {"hour": 8, "minute": 17}
